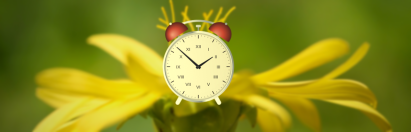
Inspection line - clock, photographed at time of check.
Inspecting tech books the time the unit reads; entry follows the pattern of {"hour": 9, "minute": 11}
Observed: {"hour": 1, "minute": 52}
